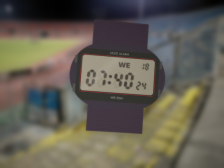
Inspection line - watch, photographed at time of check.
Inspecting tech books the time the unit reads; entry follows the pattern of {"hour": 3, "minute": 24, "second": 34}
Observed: {"hour": 7, "minute": 40, "second": 24}
